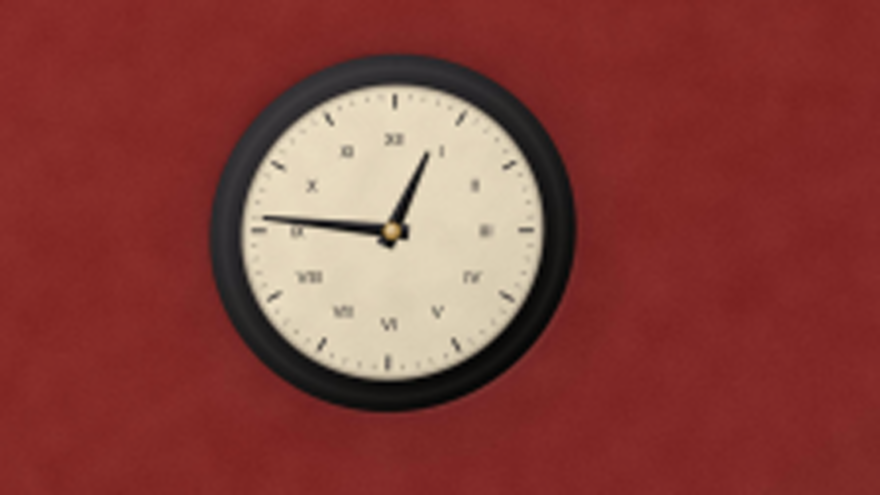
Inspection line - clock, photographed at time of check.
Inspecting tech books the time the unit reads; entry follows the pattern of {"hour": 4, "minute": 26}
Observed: {"hour": 12, "minute": 46}
